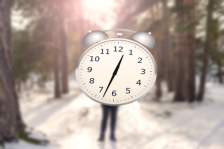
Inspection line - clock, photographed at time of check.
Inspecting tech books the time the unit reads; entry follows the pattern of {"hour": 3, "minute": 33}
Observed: {"hour": 12, "minute": 33}
